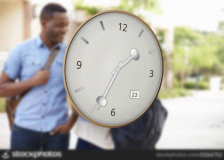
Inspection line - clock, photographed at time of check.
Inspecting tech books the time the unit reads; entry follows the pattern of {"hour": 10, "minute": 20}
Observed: {"hour": 1, "minute": 34}
